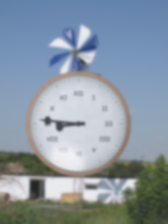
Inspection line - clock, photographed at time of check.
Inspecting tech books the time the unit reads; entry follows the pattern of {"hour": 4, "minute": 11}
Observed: {"hour": 8, "minute": 46}
